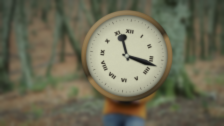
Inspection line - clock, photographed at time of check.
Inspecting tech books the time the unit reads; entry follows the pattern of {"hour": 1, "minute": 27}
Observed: {"hour": 11, "minute": 17}
